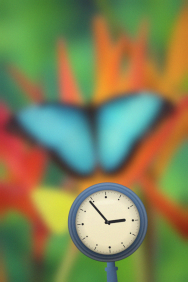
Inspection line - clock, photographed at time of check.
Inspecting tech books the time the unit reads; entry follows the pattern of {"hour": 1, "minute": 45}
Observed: {"hour": 2, "minute": 54}
